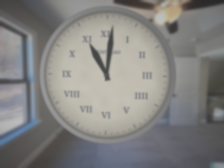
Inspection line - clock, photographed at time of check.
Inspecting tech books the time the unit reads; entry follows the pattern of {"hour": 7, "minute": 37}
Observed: {"hour": 11, "minute": 1}
